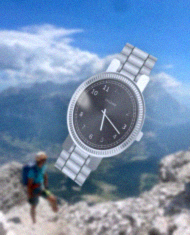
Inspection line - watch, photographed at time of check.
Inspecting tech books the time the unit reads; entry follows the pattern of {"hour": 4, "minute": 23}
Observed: {"hour": 5, "minute": 18}
